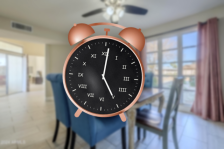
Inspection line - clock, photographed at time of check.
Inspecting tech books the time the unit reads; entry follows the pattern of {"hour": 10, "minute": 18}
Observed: {"hour": 5, "minute": 1}
